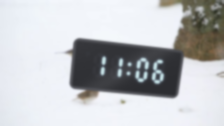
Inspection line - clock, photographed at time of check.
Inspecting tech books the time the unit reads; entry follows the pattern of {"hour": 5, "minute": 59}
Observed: {"hour": 11, "minute": 6}
